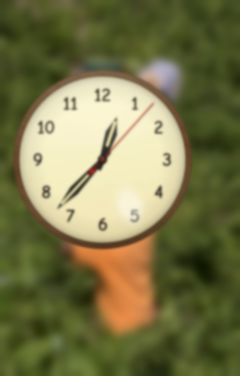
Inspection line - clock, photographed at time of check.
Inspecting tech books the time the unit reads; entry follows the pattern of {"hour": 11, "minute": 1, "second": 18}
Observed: {"hour": 12, "minute": 37, "second": 7}
